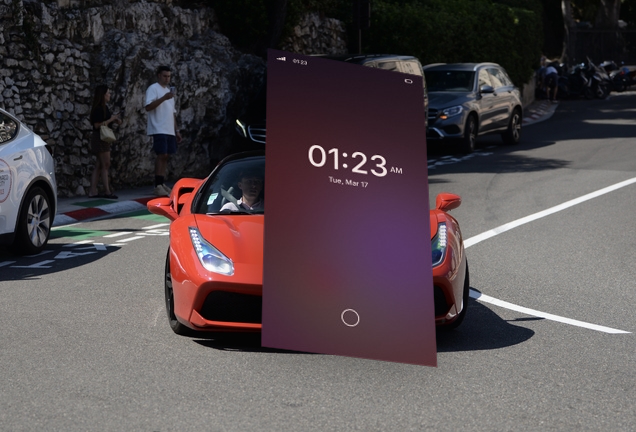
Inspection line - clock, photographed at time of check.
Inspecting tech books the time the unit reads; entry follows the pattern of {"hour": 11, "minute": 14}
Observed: {"hour": 1, "minute": 23}
